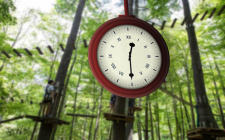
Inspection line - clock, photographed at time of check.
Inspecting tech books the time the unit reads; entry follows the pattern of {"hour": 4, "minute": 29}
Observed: {"hour": 12, "minute": 30}
